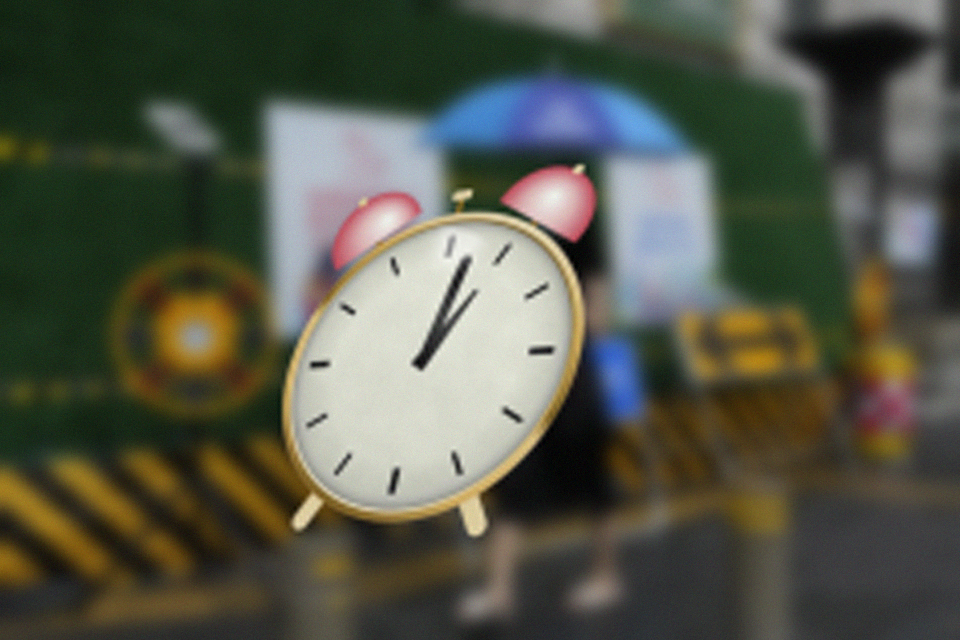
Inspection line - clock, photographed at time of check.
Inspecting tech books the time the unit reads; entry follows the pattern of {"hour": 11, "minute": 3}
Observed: {"hour": 1, "minute": 2}
